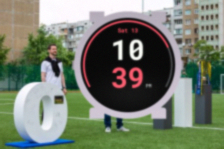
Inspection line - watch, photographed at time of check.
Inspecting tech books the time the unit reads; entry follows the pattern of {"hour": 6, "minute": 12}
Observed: {"hour": 10, "minute": 39}
